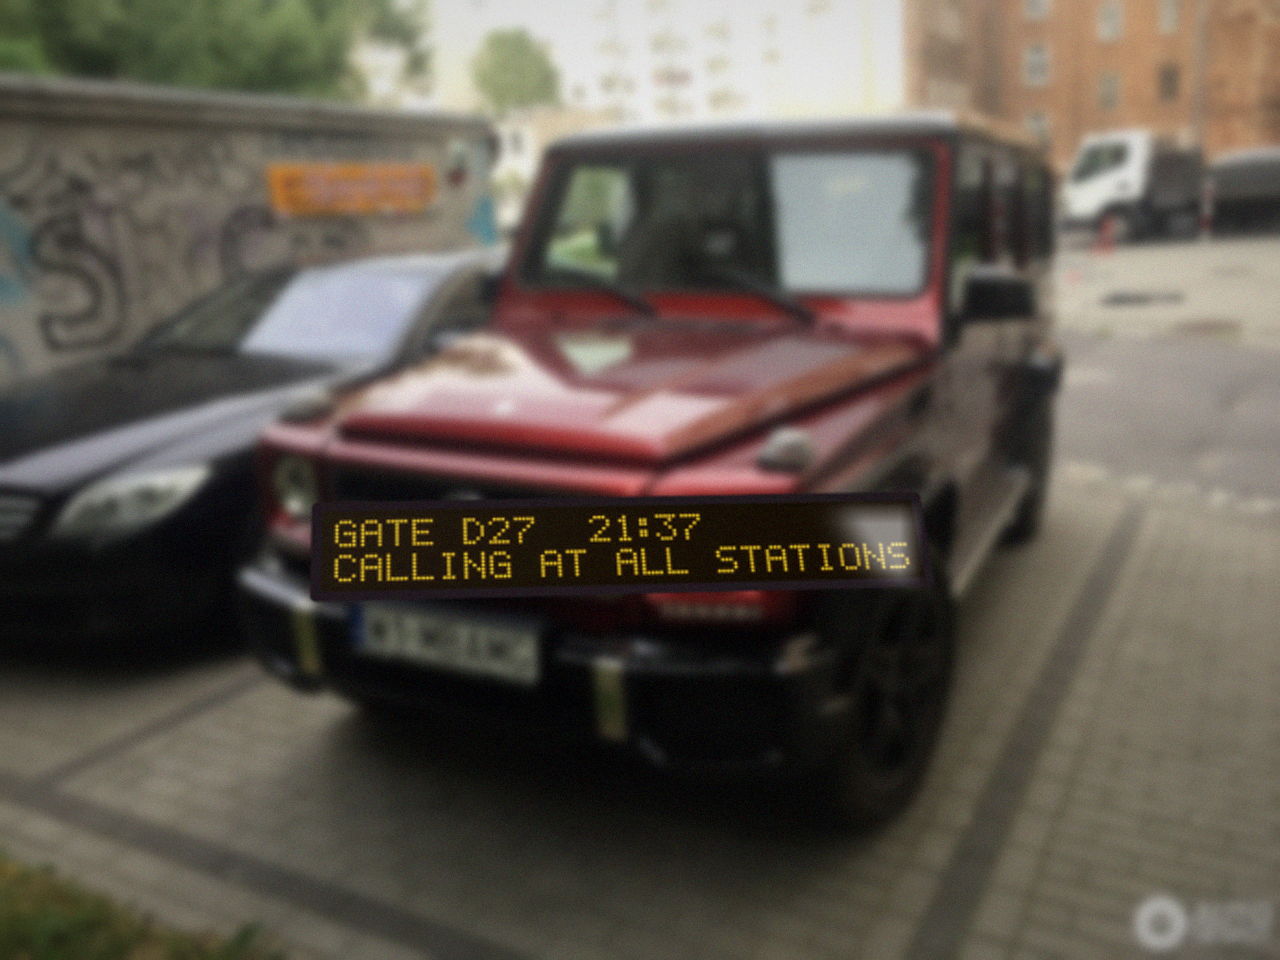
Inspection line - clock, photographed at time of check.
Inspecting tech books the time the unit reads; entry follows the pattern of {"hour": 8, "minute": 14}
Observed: {"hour": 21, "minute": 37}
